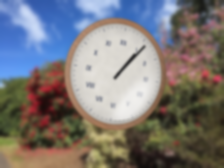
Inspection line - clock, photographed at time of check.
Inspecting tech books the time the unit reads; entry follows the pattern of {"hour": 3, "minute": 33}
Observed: {"hour": 1, "minute": 6}
